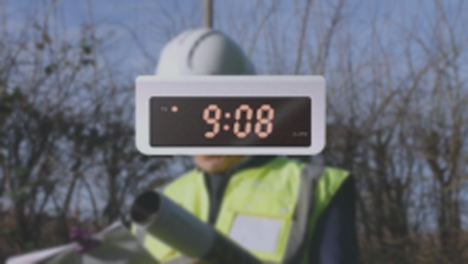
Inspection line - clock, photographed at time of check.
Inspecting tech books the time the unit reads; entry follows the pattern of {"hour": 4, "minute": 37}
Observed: {"hour": 9, "minute": 8}
